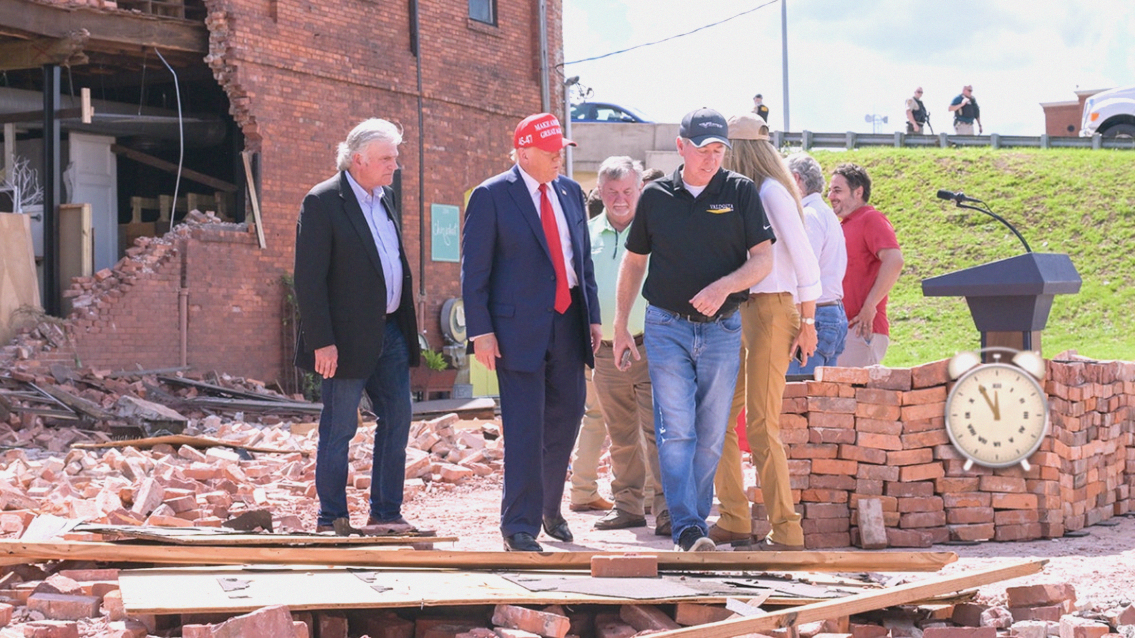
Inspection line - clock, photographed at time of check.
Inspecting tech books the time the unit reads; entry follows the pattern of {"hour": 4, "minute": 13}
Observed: {"hour": 11, "minute": 55}
